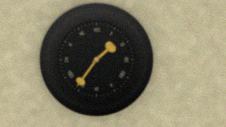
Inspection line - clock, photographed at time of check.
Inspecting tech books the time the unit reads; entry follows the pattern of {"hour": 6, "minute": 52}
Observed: {"hour": 1, "minute": 36}
